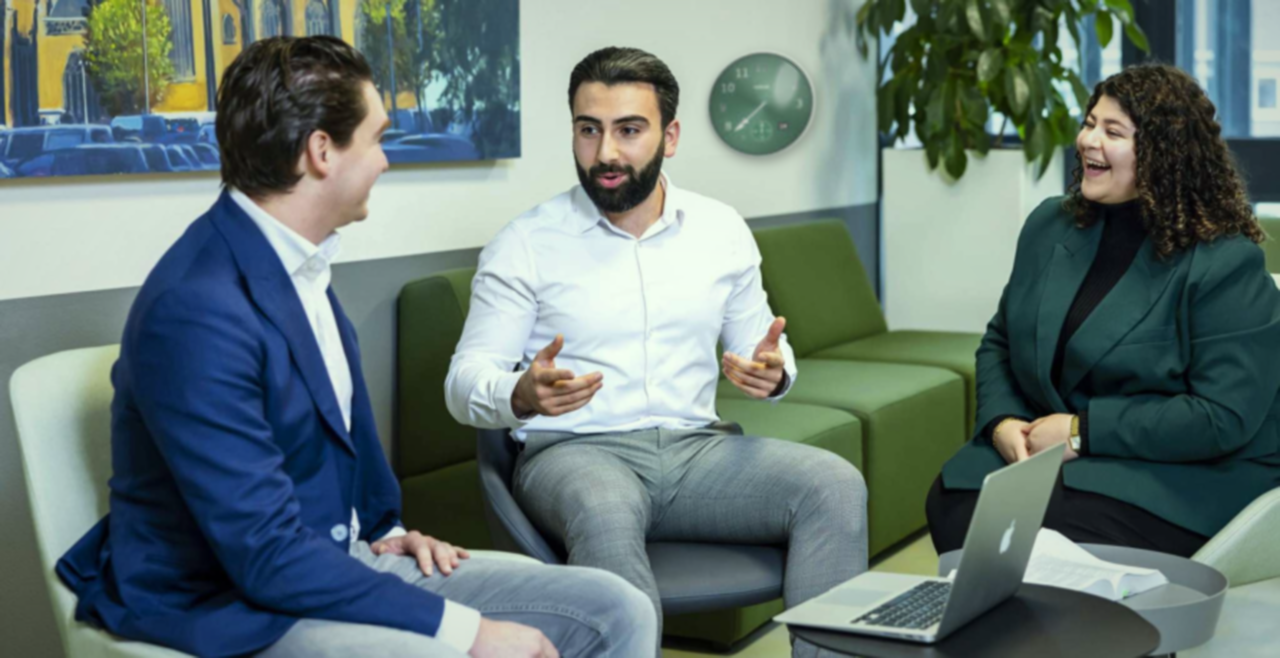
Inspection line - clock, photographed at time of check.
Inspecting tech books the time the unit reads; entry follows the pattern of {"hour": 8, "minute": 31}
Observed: {"hour": 7, "minute": 38}
